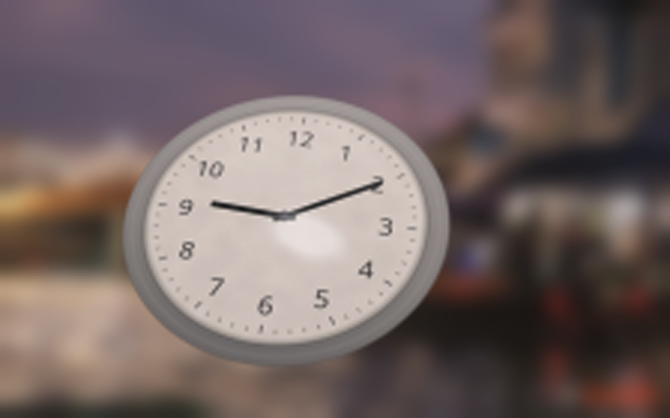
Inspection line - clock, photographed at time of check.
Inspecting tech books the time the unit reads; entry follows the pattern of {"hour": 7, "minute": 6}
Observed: {"hour": 9, "minute": 10}
